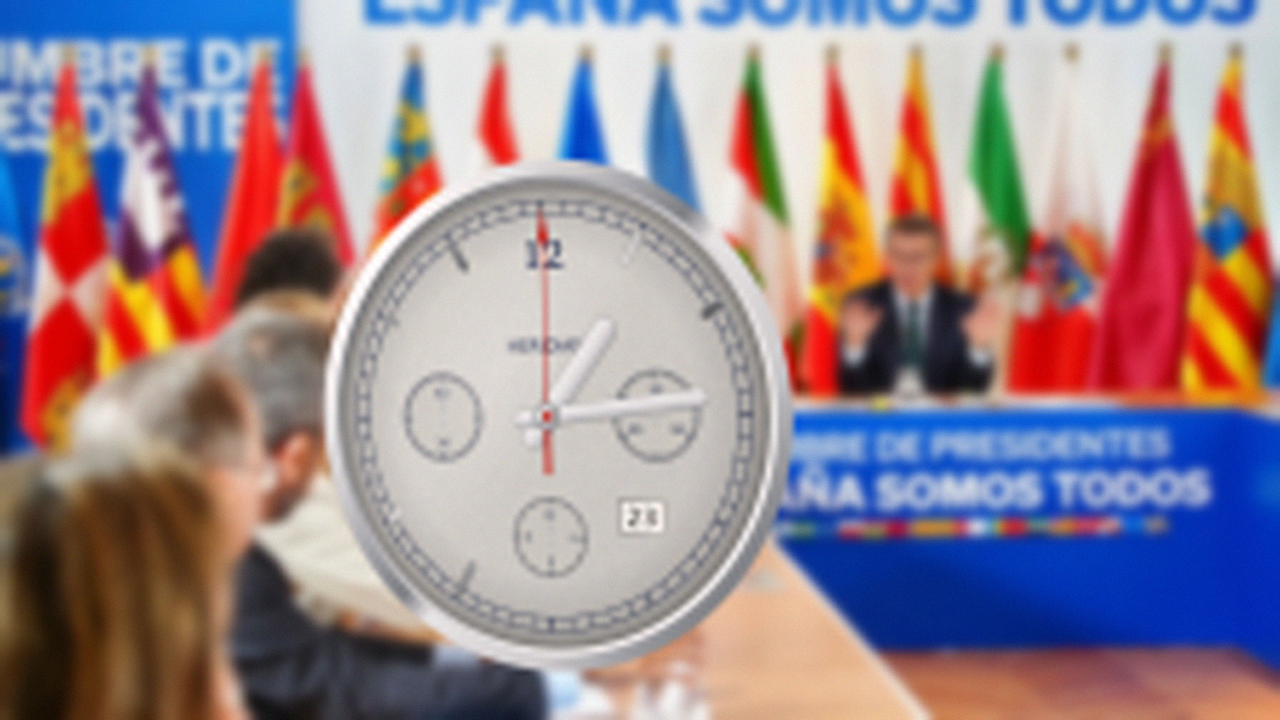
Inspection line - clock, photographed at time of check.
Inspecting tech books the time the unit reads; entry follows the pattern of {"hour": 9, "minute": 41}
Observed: {"hour": 1, "minute": 14}
